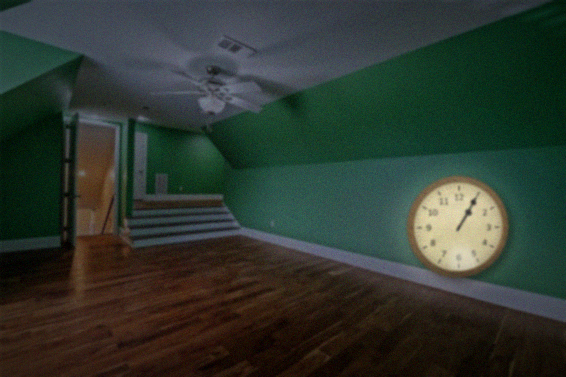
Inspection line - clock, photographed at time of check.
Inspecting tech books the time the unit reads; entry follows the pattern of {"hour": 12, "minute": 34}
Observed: {"hour": 1, "minute": 5}
